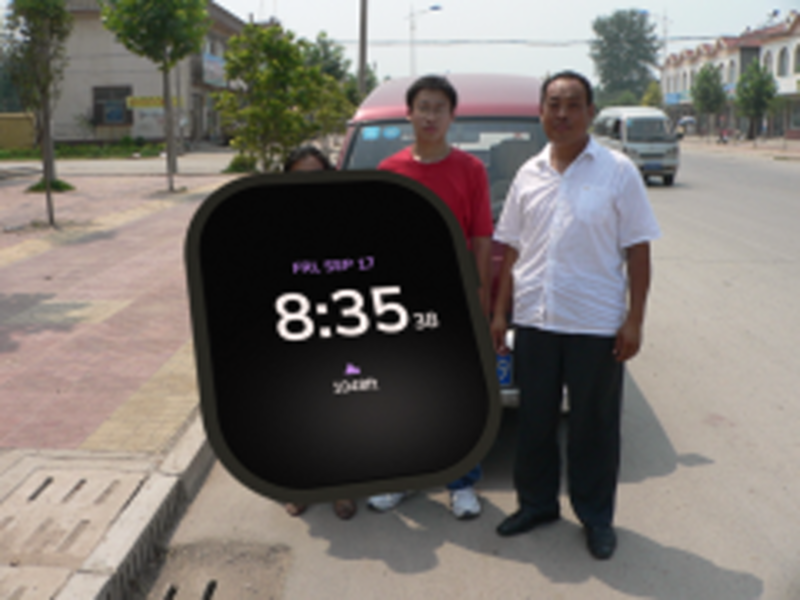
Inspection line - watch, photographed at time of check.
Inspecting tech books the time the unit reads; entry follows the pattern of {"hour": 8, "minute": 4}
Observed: {"hour": 8, "minute": 35}
